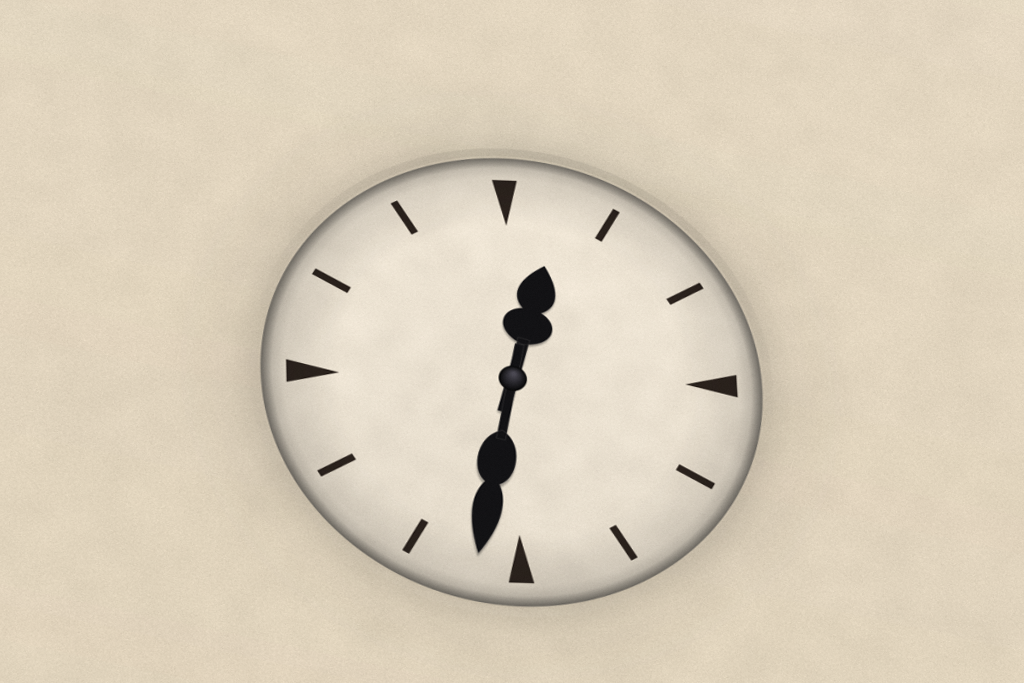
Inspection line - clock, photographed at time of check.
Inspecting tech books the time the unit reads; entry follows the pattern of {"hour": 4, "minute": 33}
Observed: {"hour": 12, "minute": 32}
